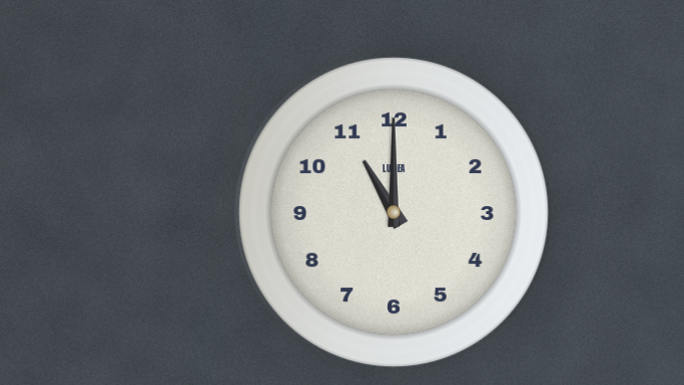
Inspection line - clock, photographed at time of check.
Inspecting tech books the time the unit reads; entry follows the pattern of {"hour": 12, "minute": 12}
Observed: {"hour": 11, "minute": 0}
